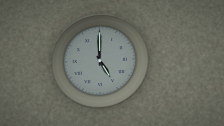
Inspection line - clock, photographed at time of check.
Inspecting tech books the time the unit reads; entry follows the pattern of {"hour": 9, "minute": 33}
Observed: {"hour": 5, "minute": 0}
